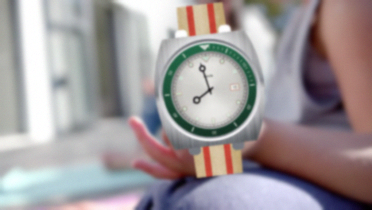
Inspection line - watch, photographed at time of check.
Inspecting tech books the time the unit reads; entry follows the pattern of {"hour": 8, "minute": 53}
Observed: {"hour": 7, "minute": 58}
